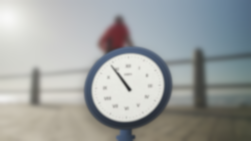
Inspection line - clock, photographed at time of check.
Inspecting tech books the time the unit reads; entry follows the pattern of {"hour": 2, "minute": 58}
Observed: {"hour": 10, "minute": 54}
